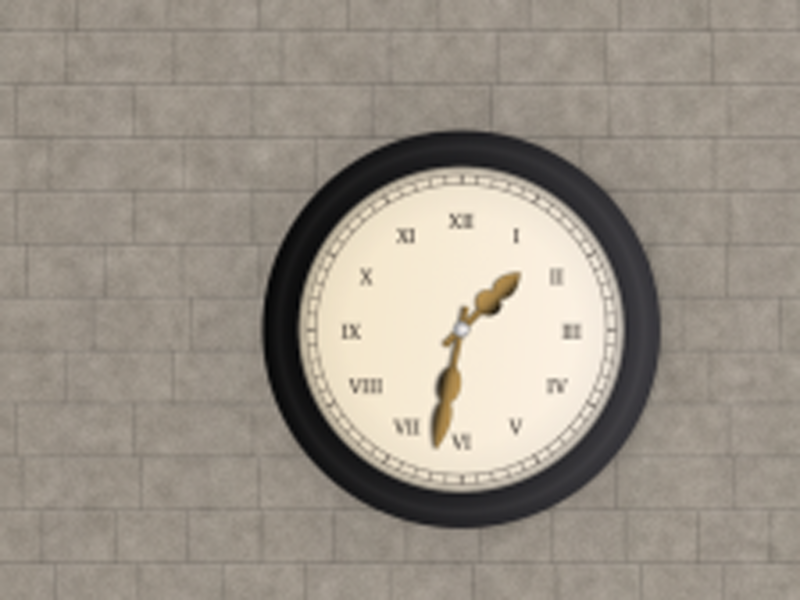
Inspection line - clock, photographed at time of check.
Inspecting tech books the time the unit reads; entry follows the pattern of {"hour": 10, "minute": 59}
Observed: {"hour": 1, "minute": 32}
